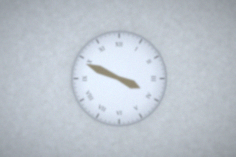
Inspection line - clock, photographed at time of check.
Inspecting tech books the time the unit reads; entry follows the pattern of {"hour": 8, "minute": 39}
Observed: {"hour": 3, "minute": 49}
